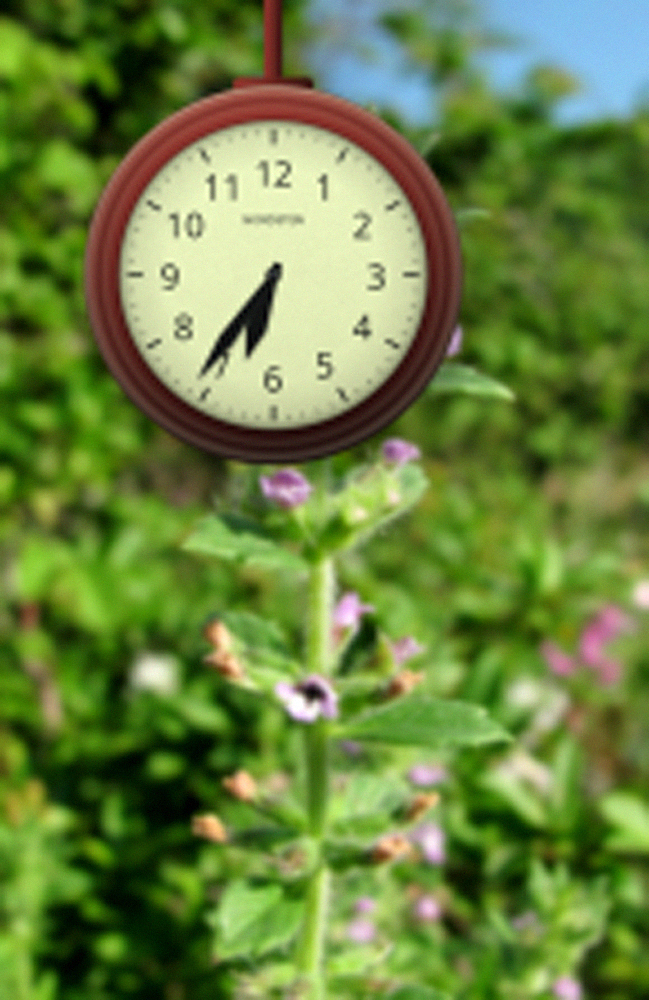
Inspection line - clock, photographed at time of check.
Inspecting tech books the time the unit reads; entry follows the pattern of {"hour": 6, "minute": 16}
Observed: {"hour": 6, "minute": 36}
